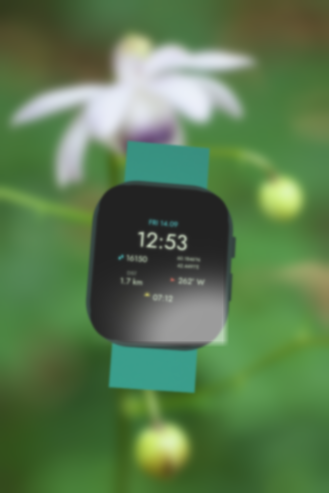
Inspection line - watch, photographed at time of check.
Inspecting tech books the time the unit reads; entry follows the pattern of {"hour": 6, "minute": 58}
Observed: {"hour": 12, "minute": 53}
